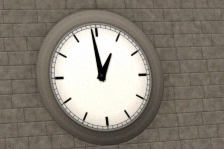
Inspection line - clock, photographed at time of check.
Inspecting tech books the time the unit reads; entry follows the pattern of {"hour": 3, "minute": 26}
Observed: {"hour": 12, "minute": 59}
